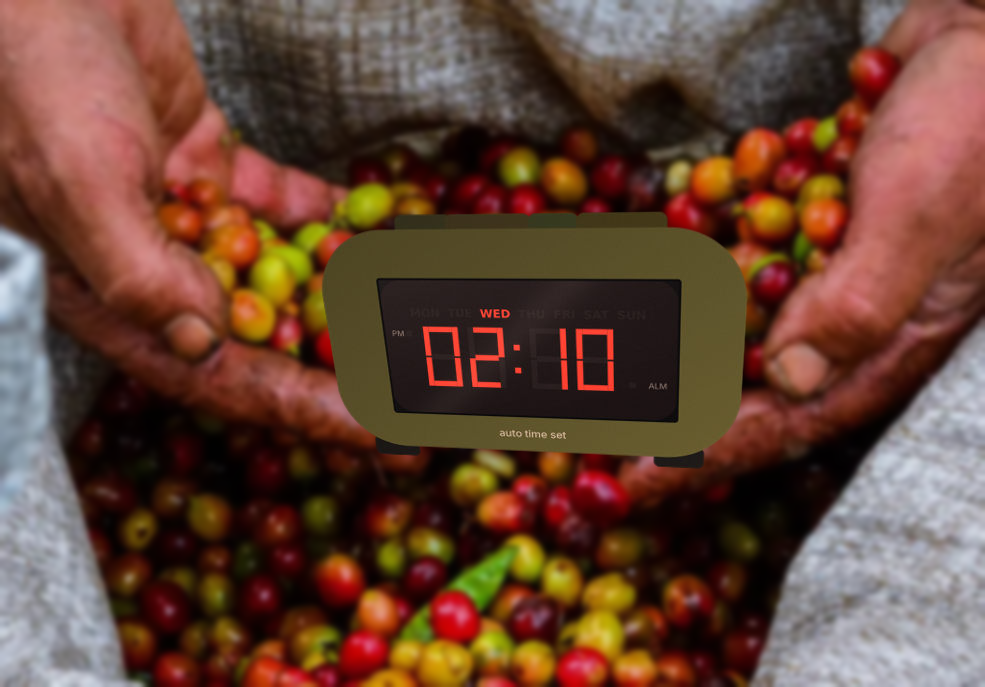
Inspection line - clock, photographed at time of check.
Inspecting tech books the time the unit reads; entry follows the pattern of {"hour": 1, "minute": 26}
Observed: {"hour": 2, "minute": 10}
